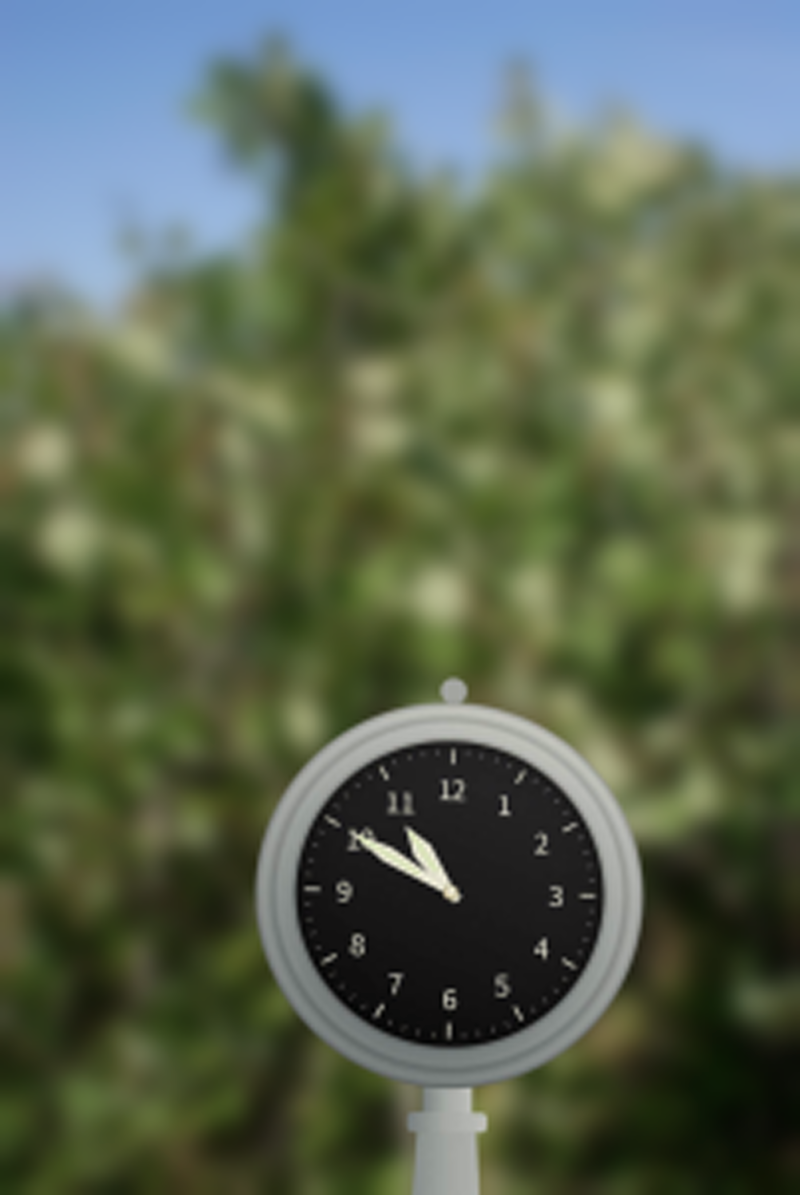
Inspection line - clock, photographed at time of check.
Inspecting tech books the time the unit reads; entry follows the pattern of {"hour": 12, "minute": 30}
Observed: {"hour": 10, "minute": 50}
